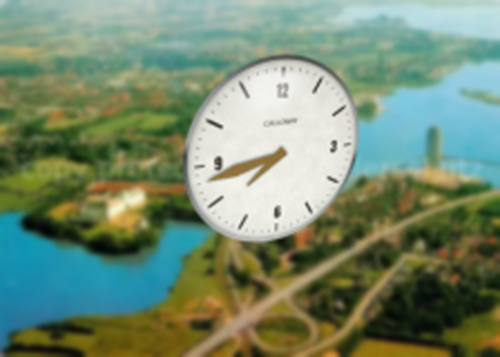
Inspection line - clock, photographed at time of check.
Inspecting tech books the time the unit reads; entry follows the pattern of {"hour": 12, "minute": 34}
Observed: {"hour": 7, "minute": 43}
